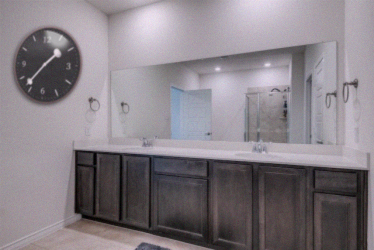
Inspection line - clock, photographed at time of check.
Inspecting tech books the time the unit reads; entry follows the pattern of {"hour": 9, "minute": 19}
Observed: {"hour": 1, "minute": 37}
